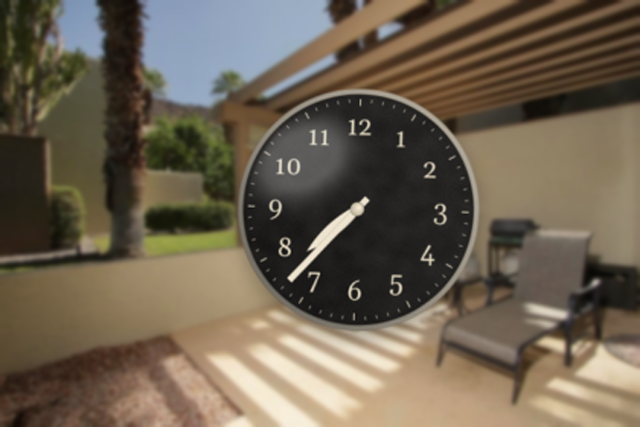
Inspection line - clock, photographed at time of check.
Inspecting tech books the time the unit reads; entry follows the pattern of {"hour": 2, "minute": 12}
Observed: {"hour": 7, "minute": 37}
